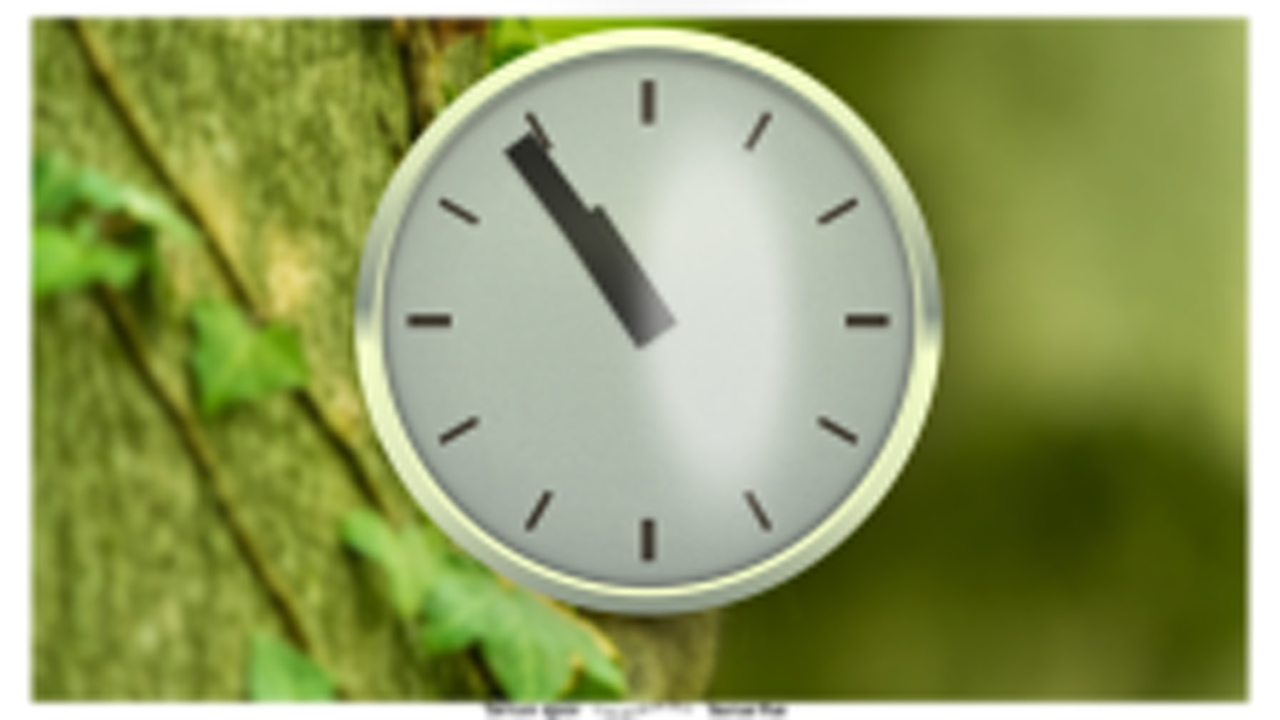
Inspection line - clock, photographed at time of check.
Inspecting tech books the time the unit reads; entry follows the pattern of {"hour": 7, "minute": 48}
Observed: {"hour": 10, "minute": 54}
